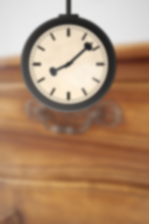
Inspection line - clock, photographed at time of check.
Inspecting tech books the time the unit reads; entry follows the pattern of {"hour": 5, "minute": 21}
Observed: {"hour": 8, "minute": 8}
